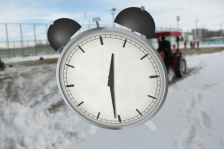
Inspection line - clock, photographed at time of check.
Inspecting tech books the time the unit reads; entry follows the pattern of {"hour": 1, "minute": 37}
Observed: {"hour": 12, "minute": 31}
